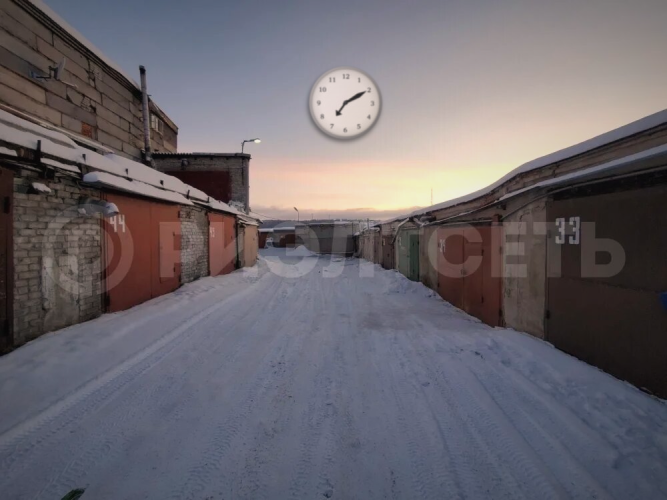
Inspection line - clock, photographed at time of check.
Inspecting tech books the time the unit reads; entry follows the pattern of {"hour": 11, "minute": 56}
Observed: {"hour": 7, "minute": 10}
